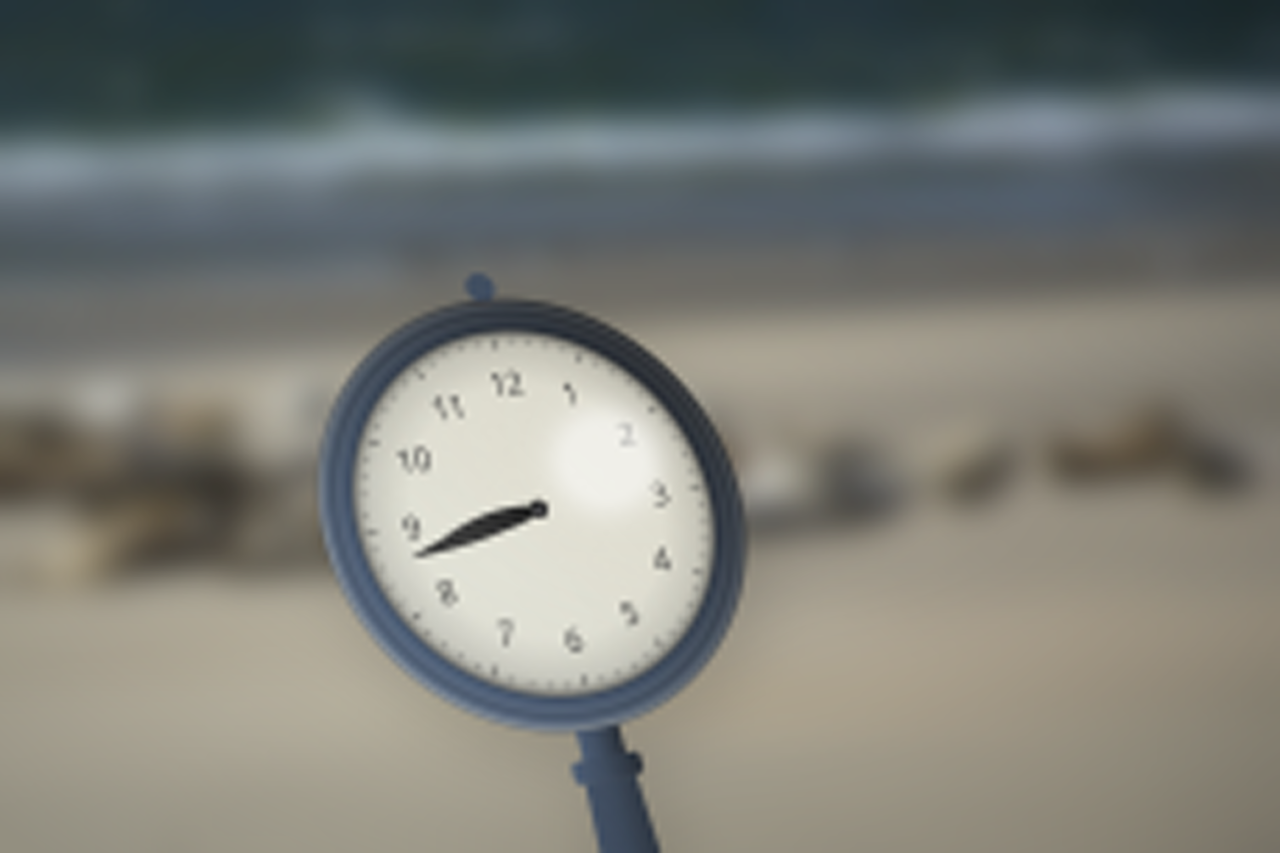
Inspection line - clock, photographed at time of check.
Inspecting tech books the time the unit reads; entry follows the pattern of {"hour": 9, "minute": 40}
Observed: {"hour": 8, "minute": 43}
